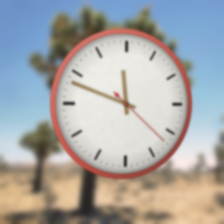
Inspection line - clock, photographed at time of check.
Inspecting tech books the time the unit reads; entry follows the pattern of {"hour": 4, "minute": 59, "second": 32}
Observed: {"hour": 11, "minute": 48, "second": 22}
